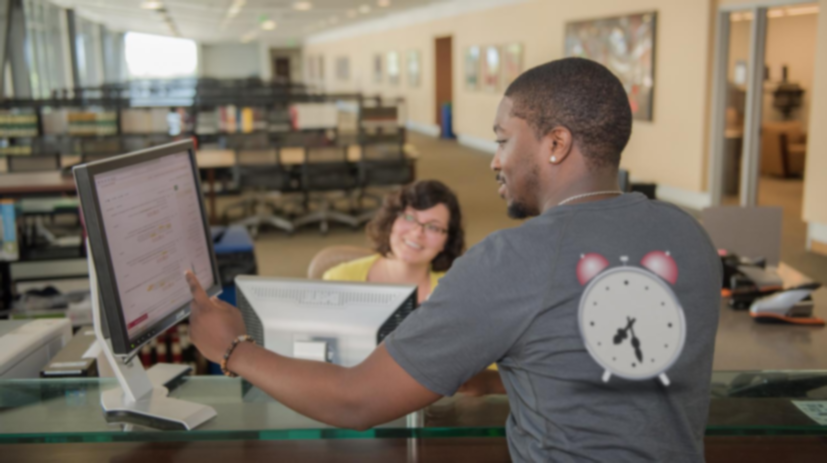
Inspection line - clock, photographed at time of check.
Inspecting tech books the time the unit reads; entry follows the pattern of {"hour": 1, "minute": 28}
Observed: {"hour": 7, "minute": 28}
